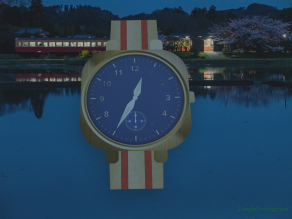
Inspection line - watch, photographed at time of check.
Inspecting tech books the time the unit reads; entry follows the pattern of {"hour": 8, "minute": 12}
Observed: {"hour": 12, "minute": 35}
